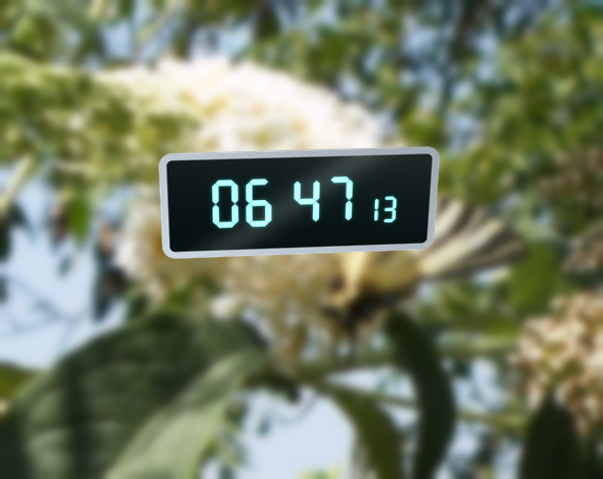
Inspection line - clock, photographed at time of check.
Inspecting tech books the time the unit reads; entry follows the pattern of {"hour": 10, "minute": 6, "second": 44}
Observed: {"hour": 6, "minute": 47, "second": 13}
